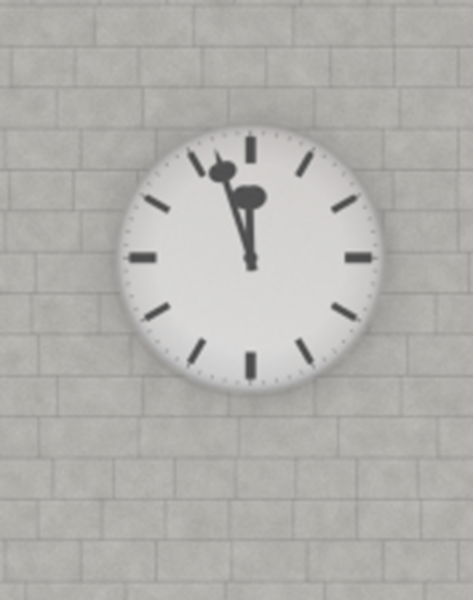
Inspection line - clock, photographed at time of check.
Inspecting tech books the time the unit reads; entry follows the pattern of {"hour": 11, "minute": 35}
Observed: {"hour": 11, "minute": 57}
